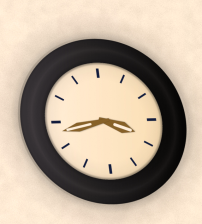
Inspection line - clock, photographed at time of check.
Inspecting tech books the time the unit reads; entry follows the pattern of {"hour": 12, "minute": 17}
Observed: {"hour": 3, "minute": 43}
